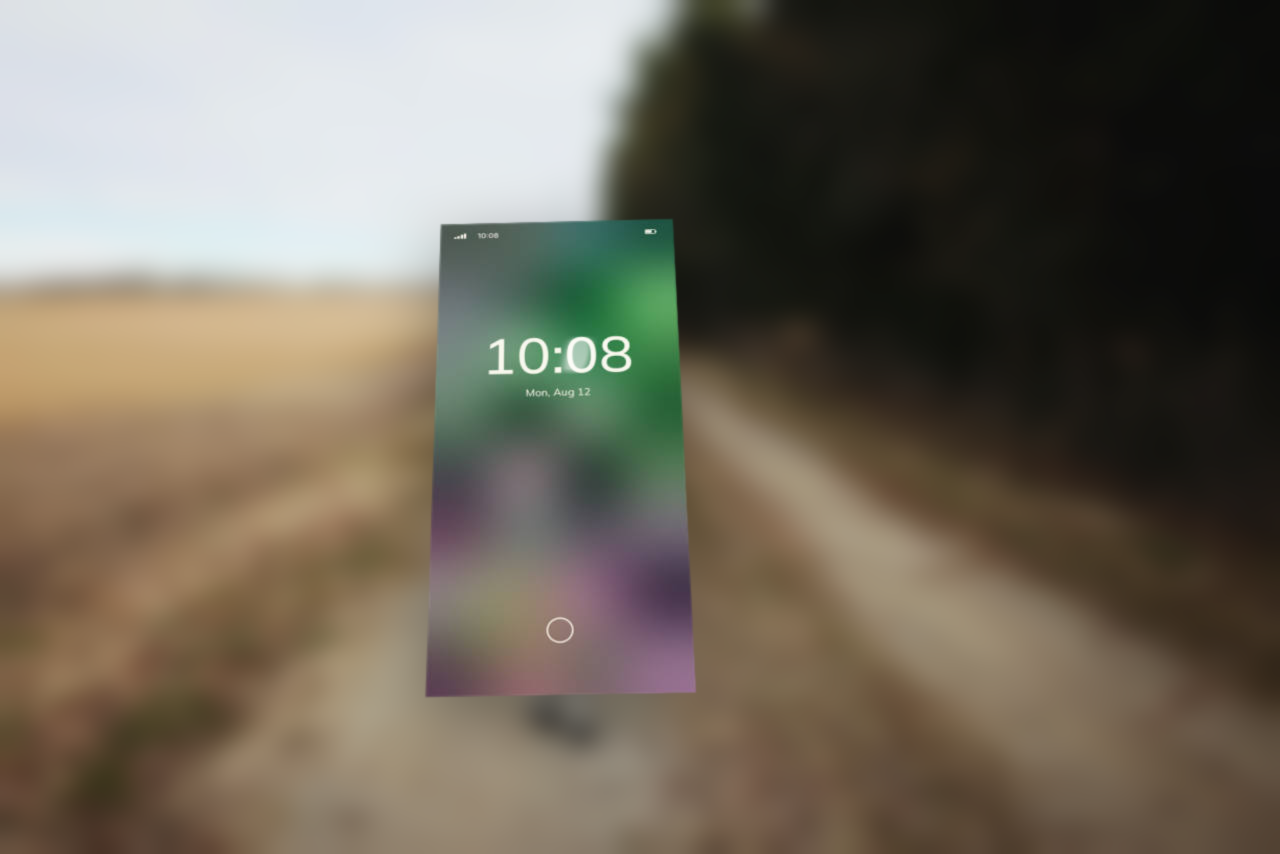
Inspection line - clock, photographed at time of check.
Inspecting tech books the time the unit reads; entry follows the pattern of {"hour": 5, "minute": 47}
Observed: {"hour": 10, "minute": 8}
